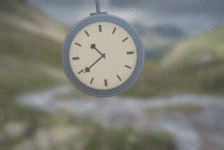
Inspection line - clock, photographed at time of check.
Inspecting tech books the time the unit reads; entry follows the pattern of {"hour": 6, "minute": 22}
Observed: {"hour": 10, "minute": 39}
